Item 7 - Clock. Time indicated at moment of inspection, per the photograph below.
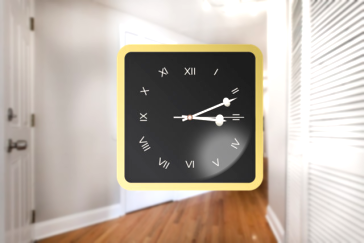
3:11:15
